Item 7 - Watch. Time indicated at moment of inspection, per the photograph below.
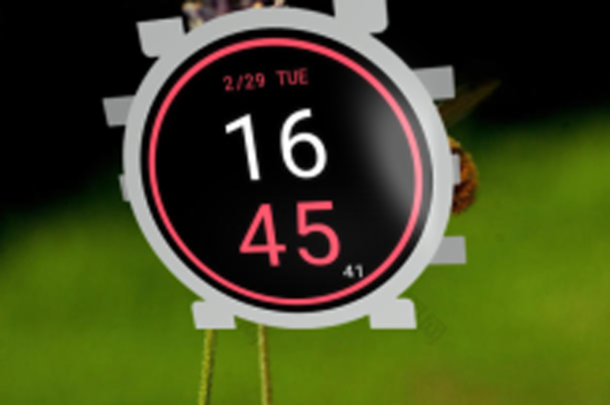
16:45
